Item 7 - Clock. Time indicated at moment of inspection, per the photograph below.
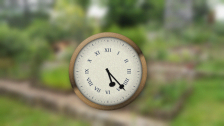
5:23
